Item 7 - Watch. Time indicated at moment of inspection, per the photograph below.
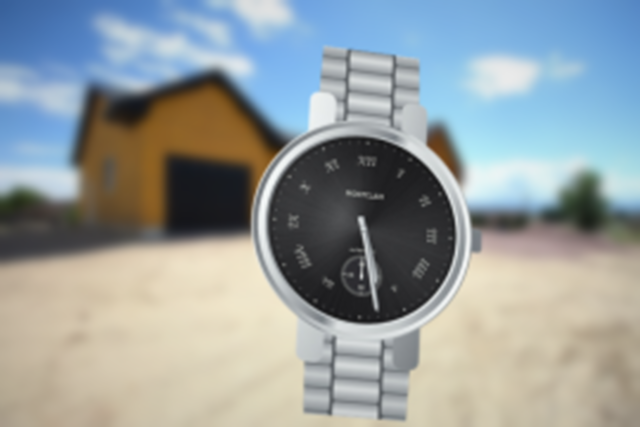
5:28
